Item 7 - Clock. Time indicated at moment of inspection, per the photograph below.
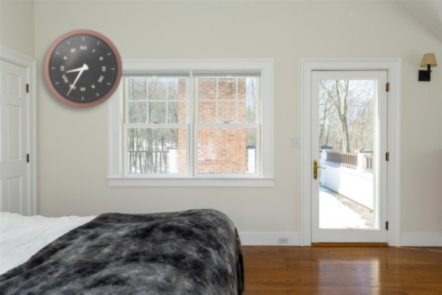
8:35
